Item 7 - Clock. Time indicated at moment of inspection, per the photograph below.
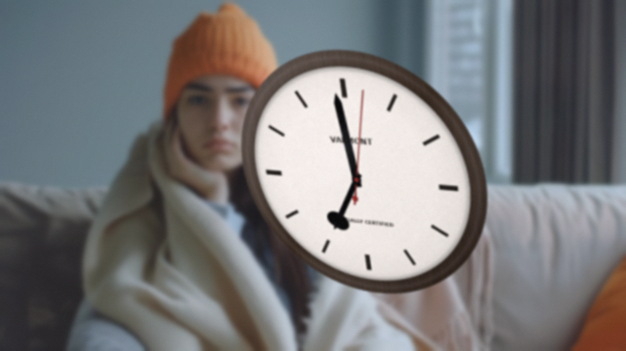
6:59:02
